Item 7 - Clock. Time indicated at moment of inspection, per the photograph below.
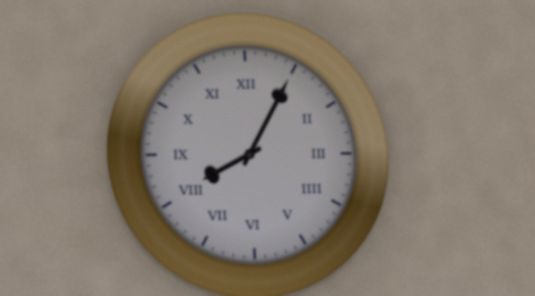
8:05
